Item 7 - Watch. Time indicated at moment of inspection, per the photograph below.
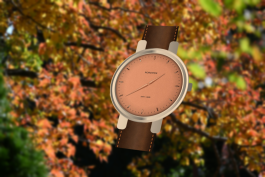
1:39
